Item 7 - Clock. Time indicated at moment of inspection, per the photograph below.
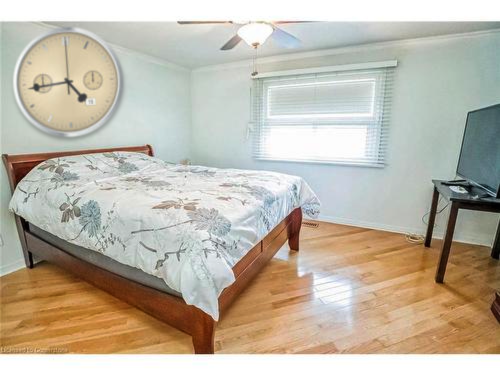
4:44
